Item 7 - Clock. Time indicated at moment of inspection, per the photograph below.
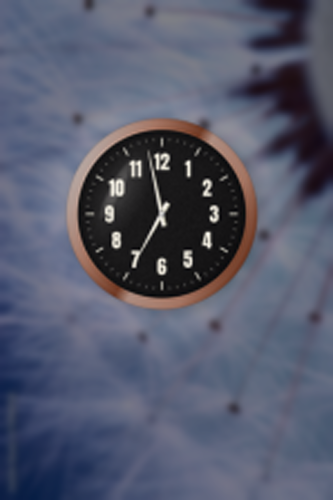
6:58
